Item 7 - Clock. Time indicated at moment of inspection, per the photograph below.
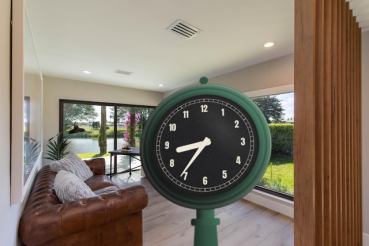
8:36
